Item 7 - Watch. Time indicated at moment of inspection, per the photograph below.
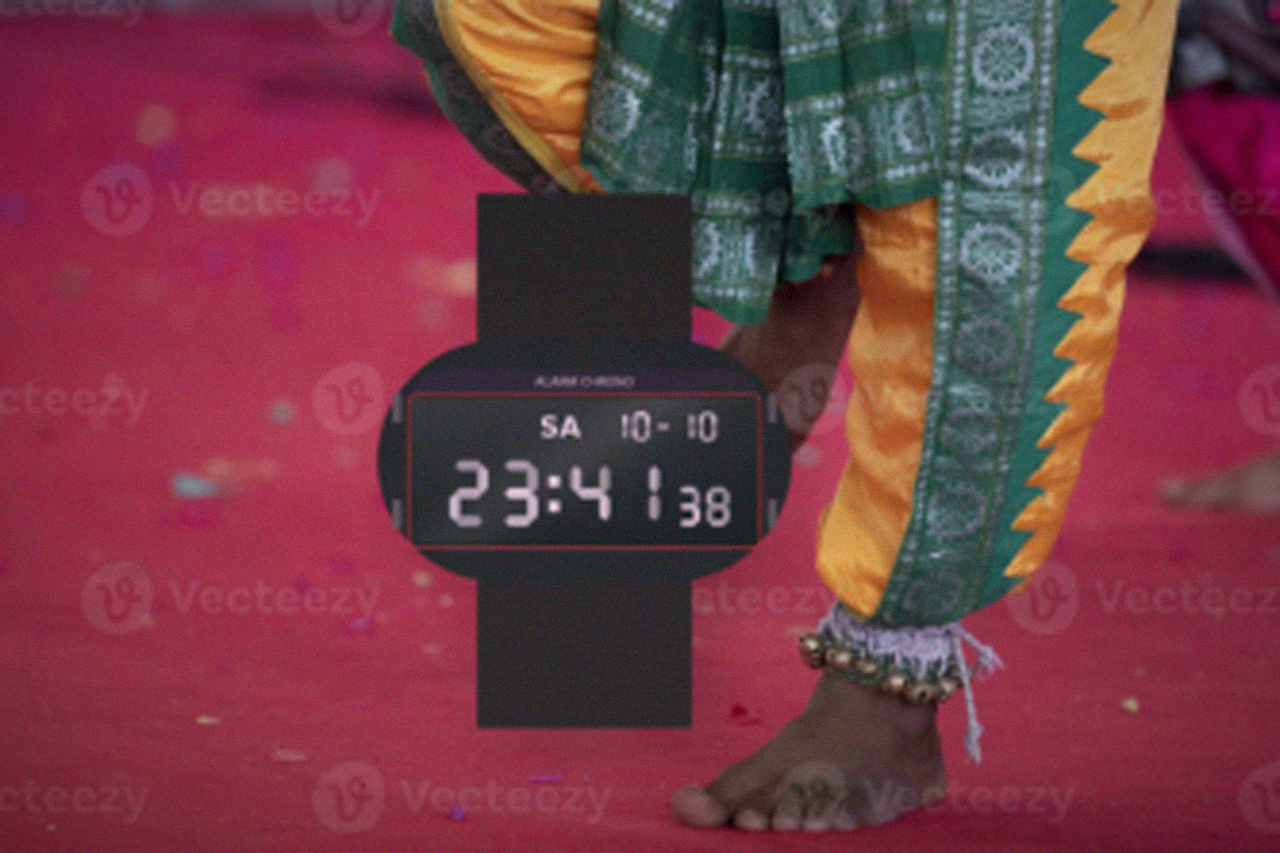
23:41:38
